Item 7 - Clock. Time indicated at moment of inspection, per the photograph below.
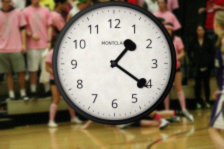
1:21
